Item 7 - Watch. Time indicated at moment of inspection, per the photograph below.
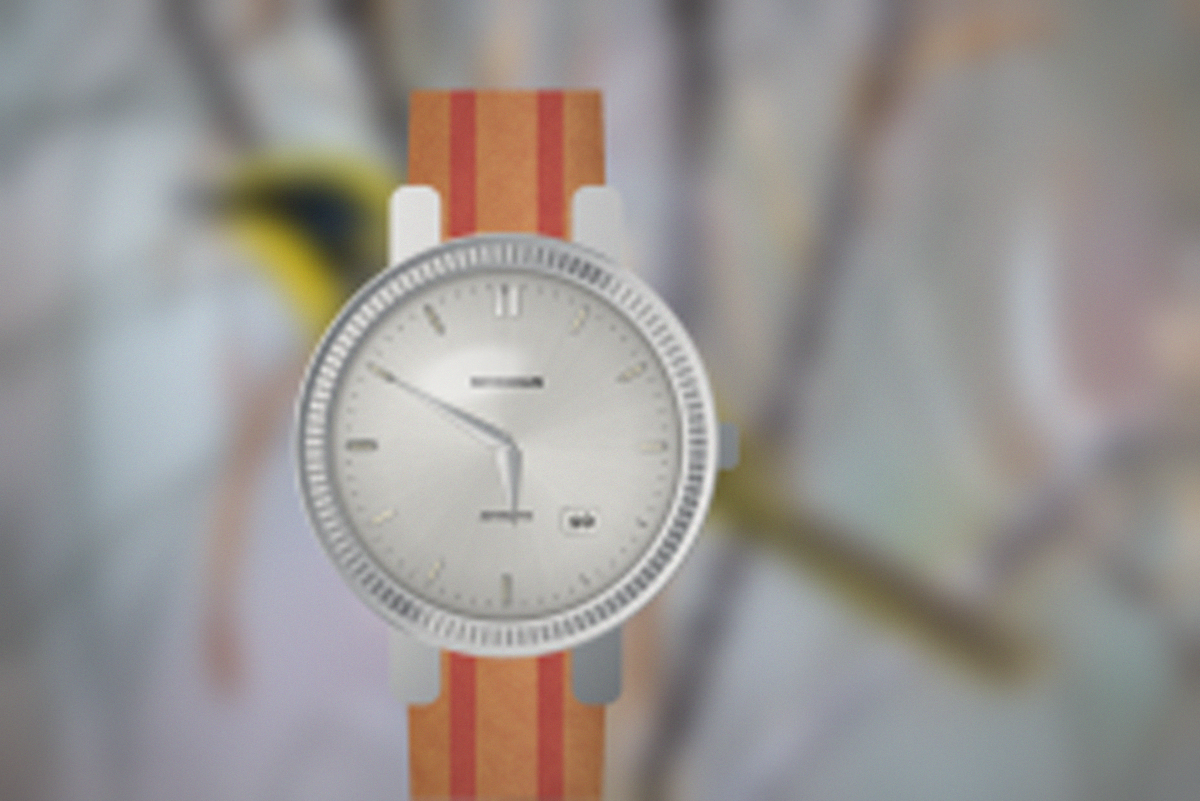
5:50
